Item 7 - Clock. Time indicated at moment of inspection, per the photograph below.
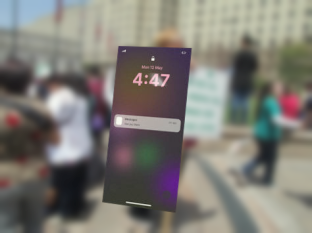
4:47
